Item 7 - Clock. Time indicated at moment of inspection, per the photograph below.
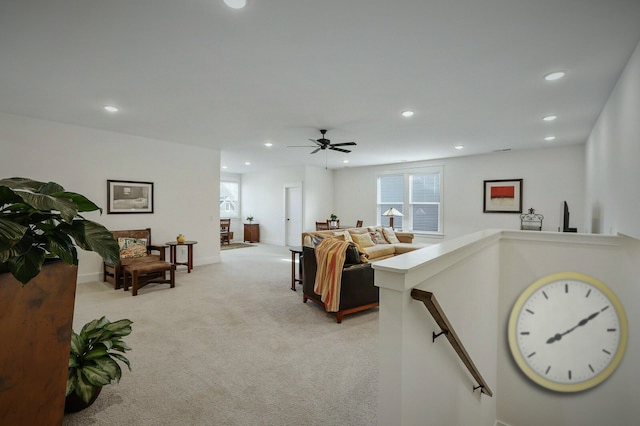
8:10
